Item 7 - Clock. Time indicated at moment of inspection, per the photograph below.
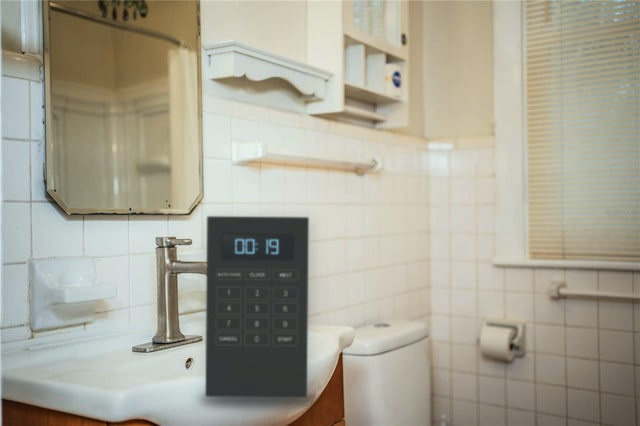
0:19
